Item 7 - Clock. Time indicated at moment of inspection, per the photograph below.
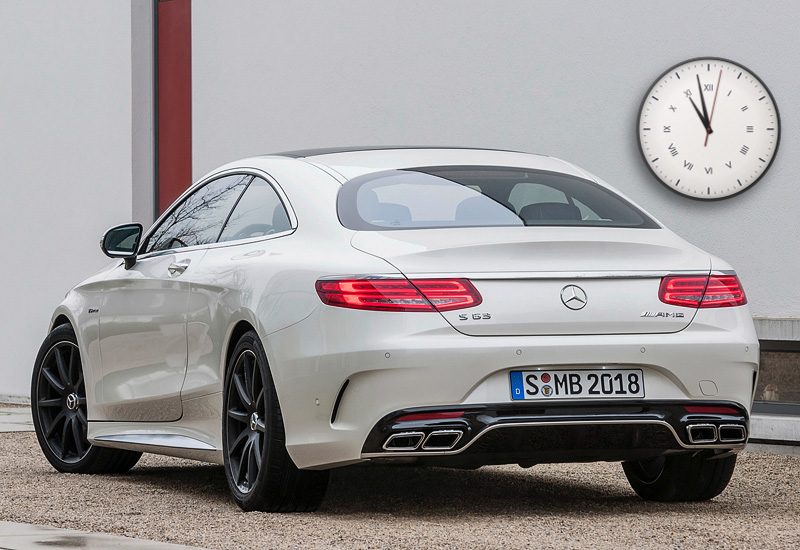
10:58:02
